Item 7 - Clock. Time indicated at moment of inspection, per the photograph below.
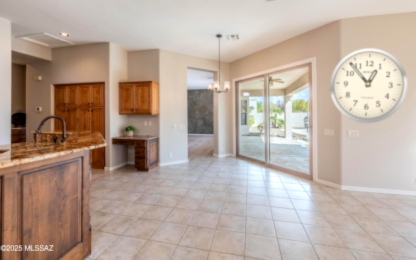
12:53
